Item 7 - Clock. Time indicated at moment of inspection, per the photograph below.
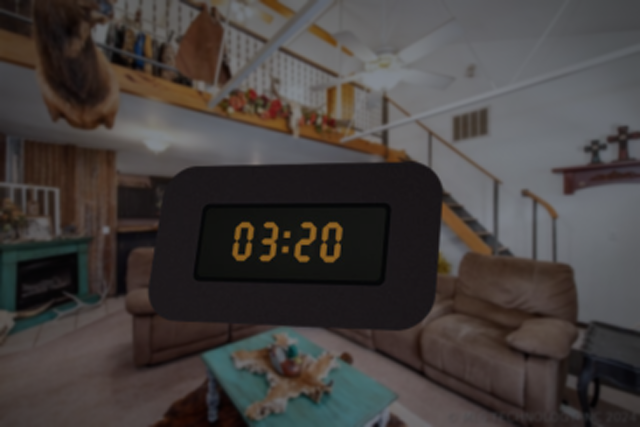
3:20
